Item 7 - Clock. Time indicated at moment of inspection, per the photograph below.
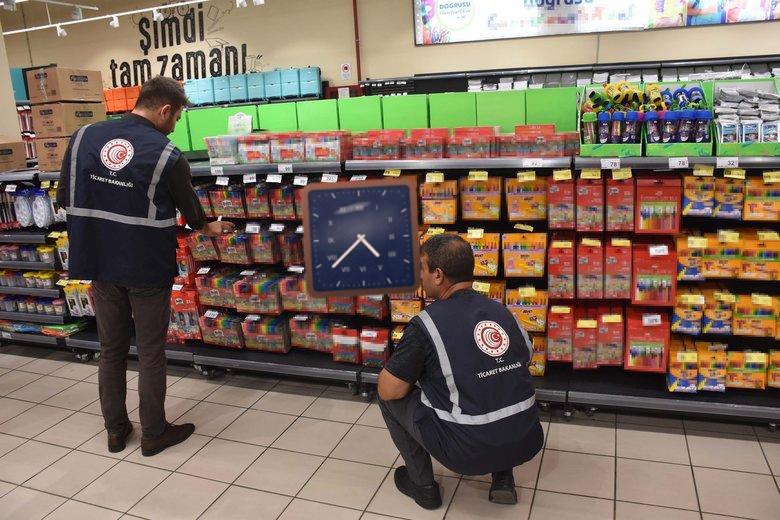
4:38
